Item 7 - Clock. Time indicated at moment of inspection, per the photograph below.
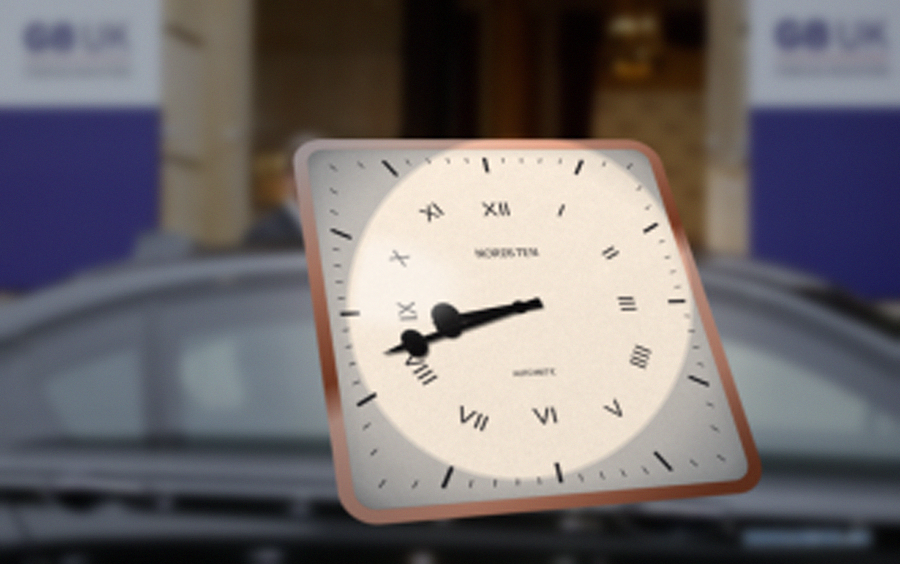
8:42
